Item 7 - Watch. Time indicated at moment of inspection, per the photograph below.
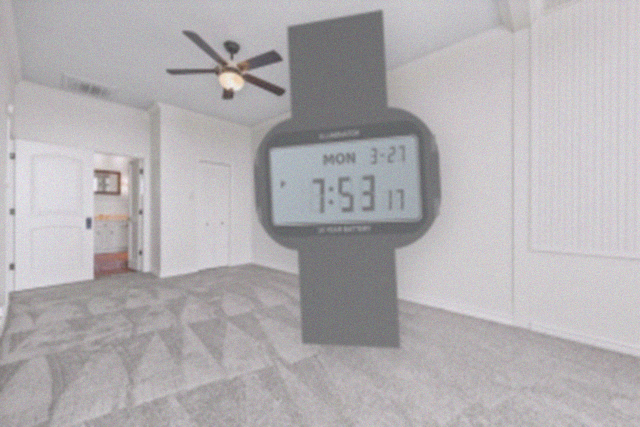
7:53:17
